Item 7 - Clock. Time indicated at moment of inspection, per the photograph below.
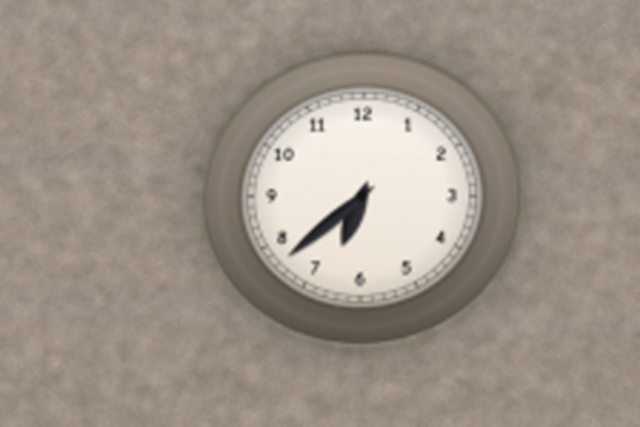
6:38
